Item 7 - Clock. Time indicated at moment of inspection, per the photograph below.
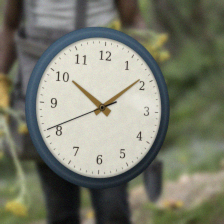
10:08:41
